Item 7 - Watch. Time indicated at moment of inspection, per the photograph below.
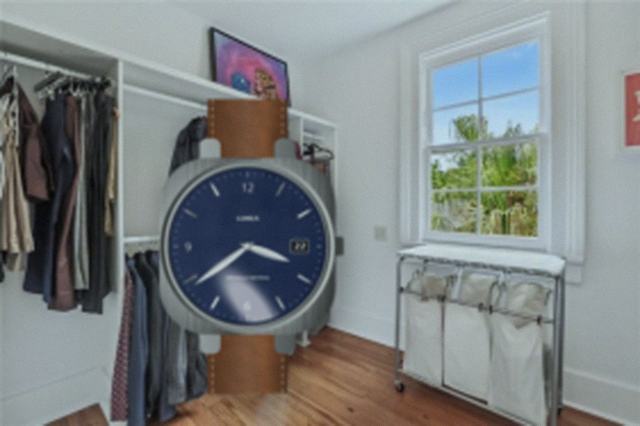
3:39
